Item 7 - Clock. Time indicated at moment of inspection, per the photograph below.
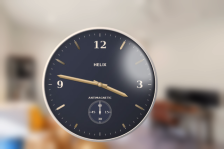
3:47
